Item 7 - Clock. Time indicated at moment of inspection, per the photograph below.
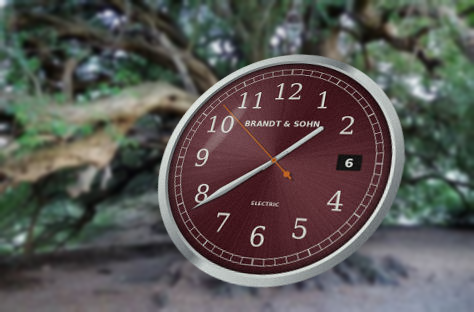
1:38:52
